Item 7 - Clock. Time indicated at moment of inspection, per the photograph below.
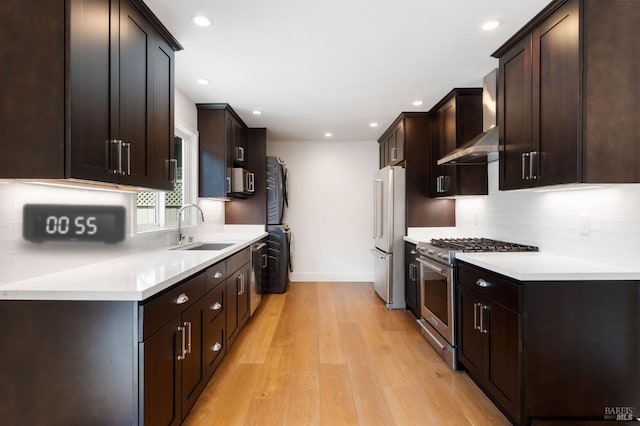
0:55
